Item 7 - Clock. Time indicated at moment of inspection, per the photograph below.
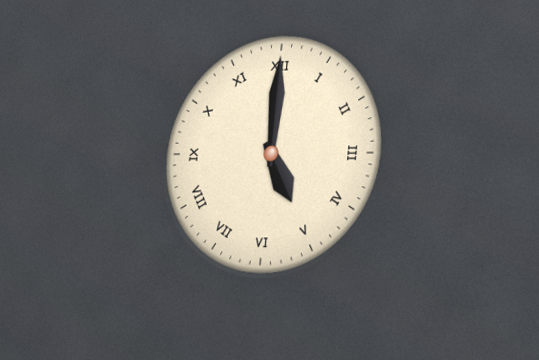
5:00
